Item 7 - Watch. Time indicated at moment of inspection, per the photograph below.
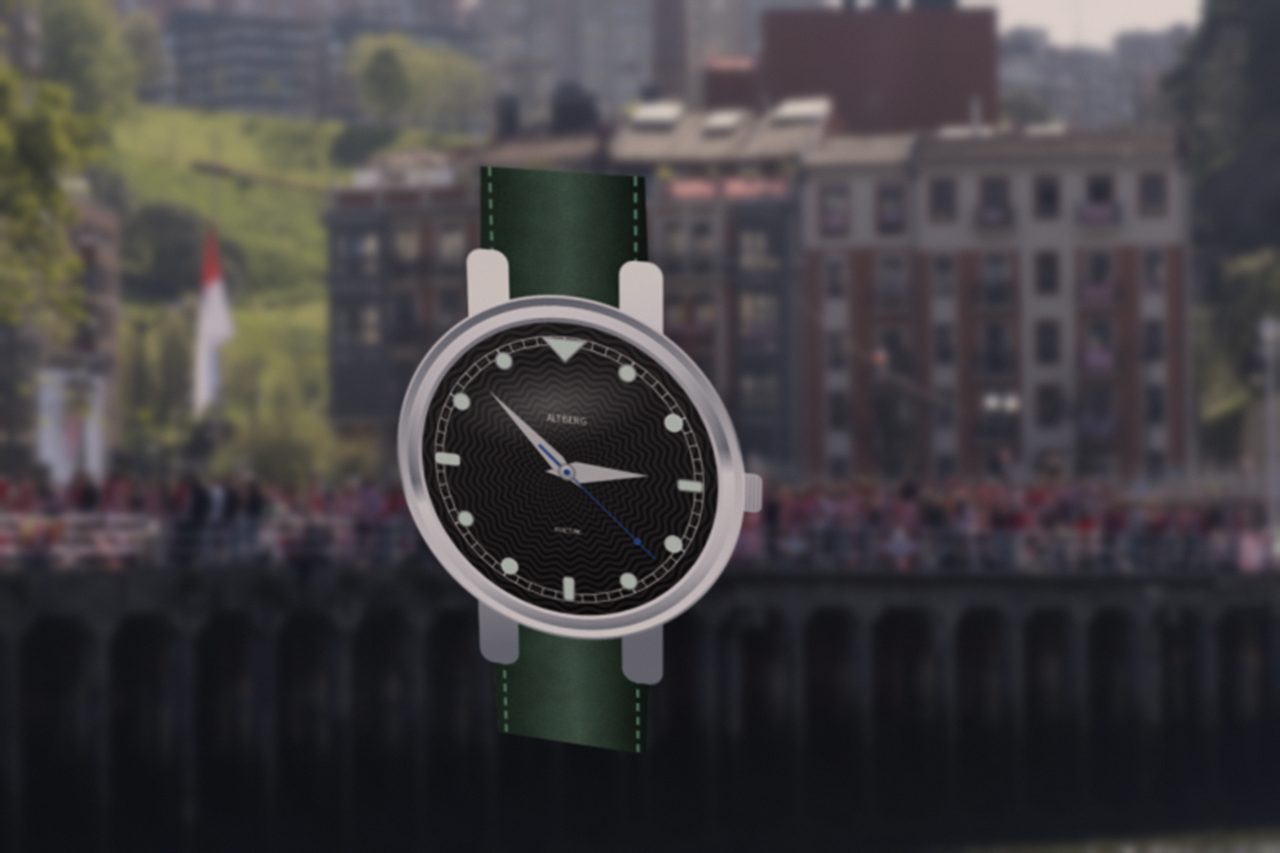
2:52:22
